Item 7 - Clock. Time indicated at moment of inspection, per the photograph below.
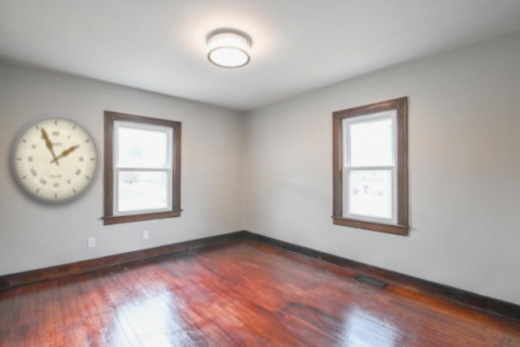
1:56
